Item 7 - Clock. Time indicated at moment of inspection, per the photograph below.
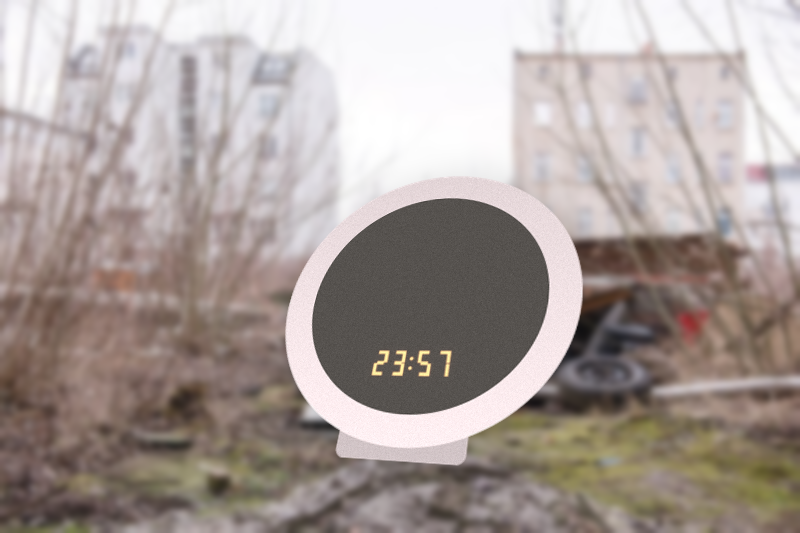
23:57
